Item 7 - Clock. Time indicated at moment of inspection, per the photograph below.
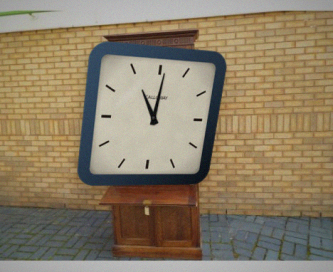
11:01
